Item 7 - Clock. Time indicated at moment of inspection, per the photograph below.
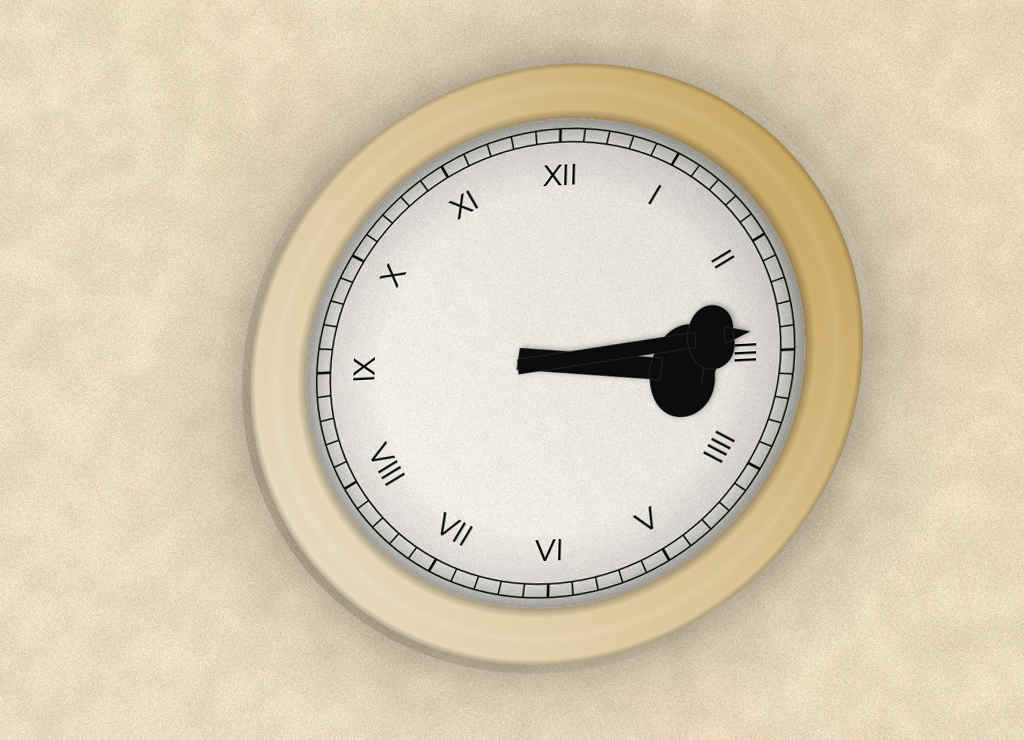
3:14
